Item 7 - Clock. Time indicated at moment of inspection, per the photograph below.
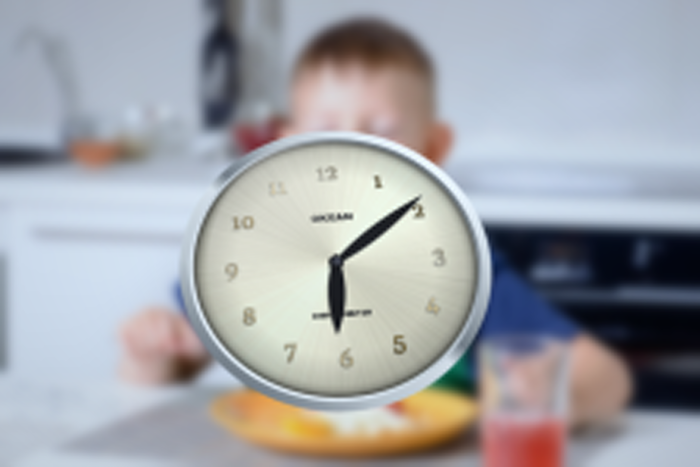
6:09
